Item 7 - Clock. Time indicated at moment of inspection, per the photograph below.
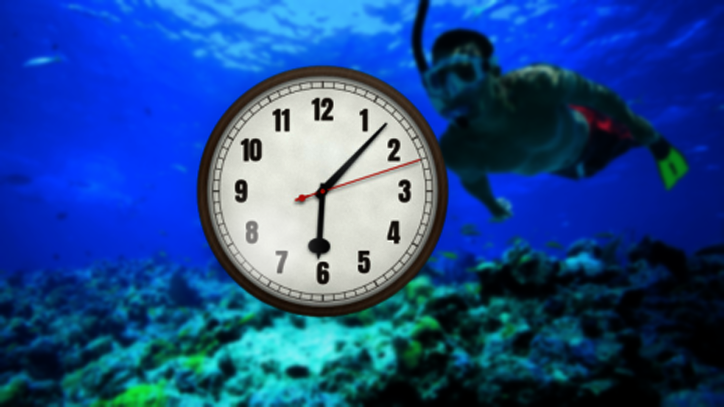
6:07:12
